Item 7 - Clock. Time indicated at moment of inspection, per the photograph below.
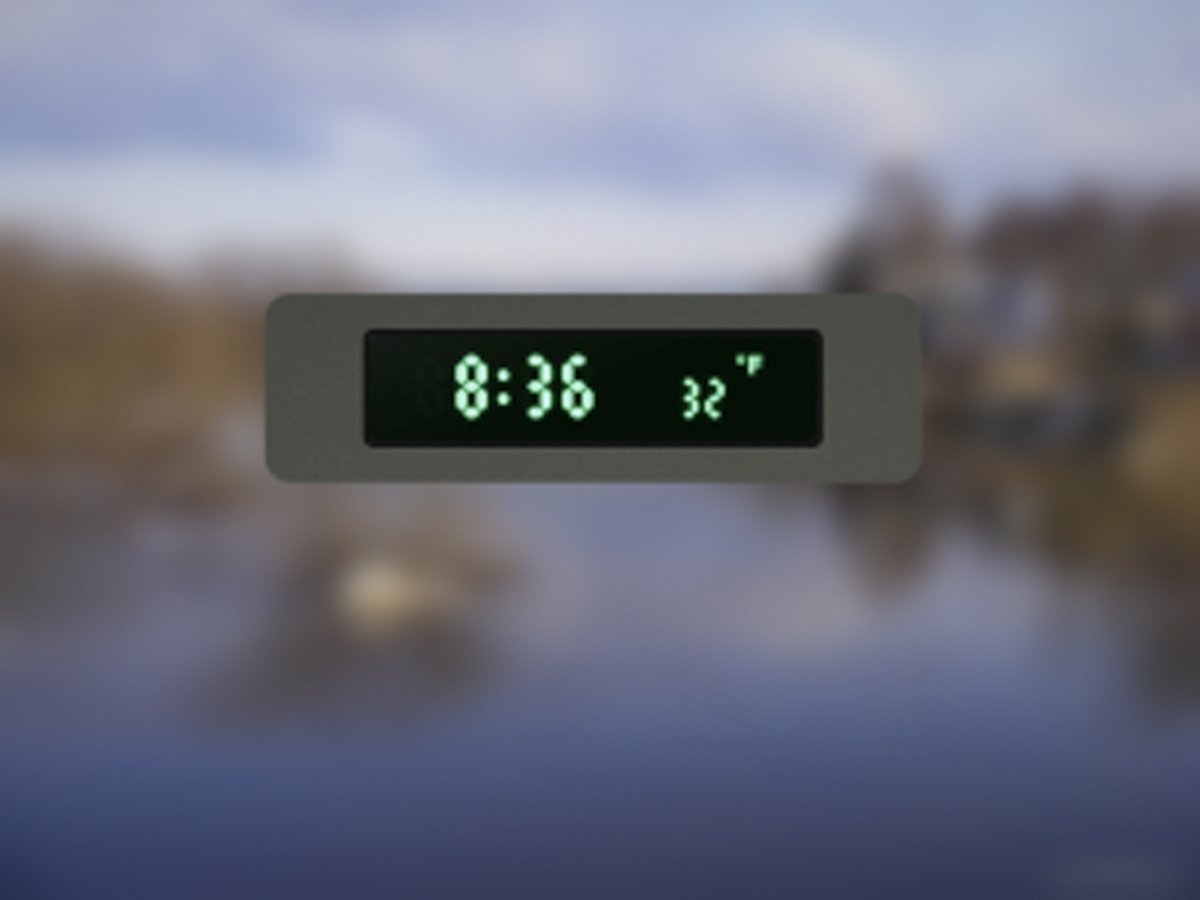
8:36
